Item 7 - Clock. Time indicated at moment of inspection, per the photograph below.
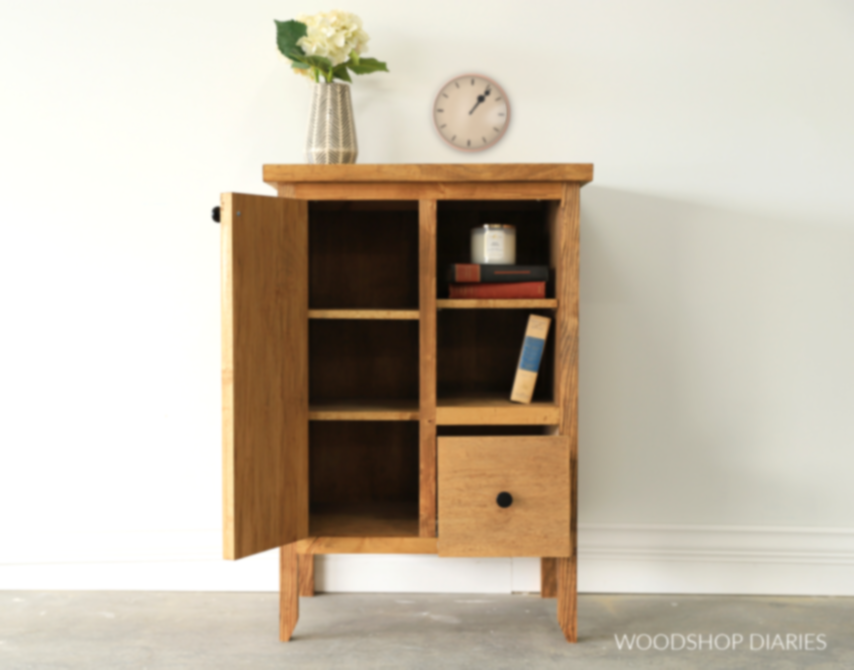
1:06
